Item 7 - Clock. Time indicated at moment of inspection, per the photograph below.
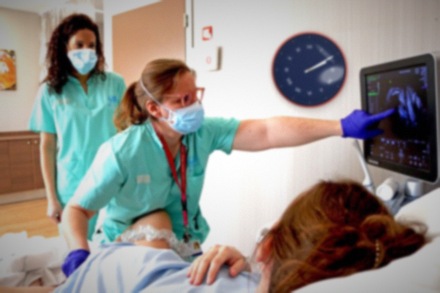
2:10
